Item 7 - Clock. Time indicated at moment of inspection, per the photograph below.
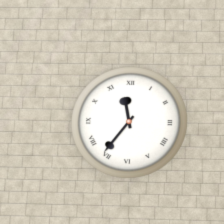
11:36
